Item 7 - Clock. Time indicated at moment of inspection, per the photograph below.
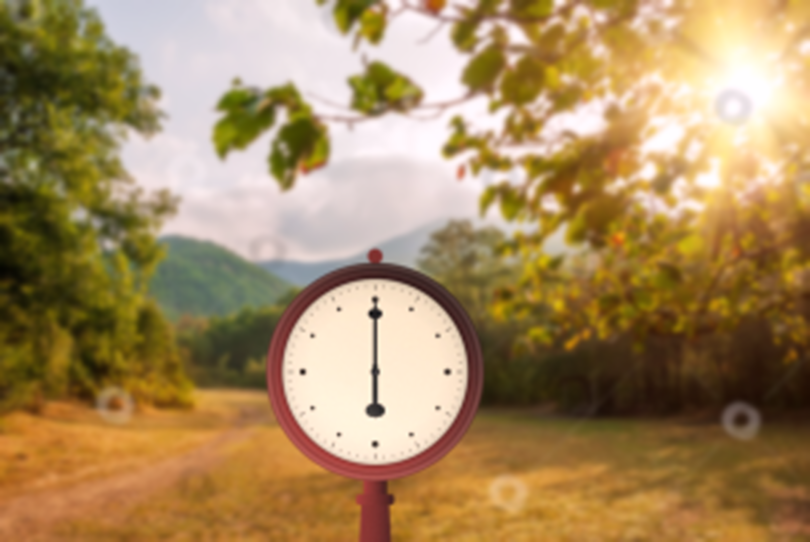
6:00
